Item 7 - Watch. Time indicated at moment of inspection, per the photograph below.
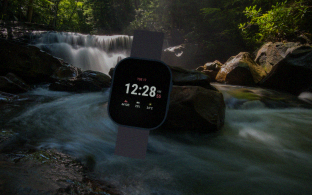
12:28
